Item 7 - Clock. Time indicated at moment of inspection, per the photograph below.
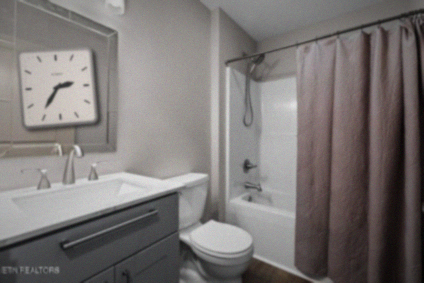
2:36
